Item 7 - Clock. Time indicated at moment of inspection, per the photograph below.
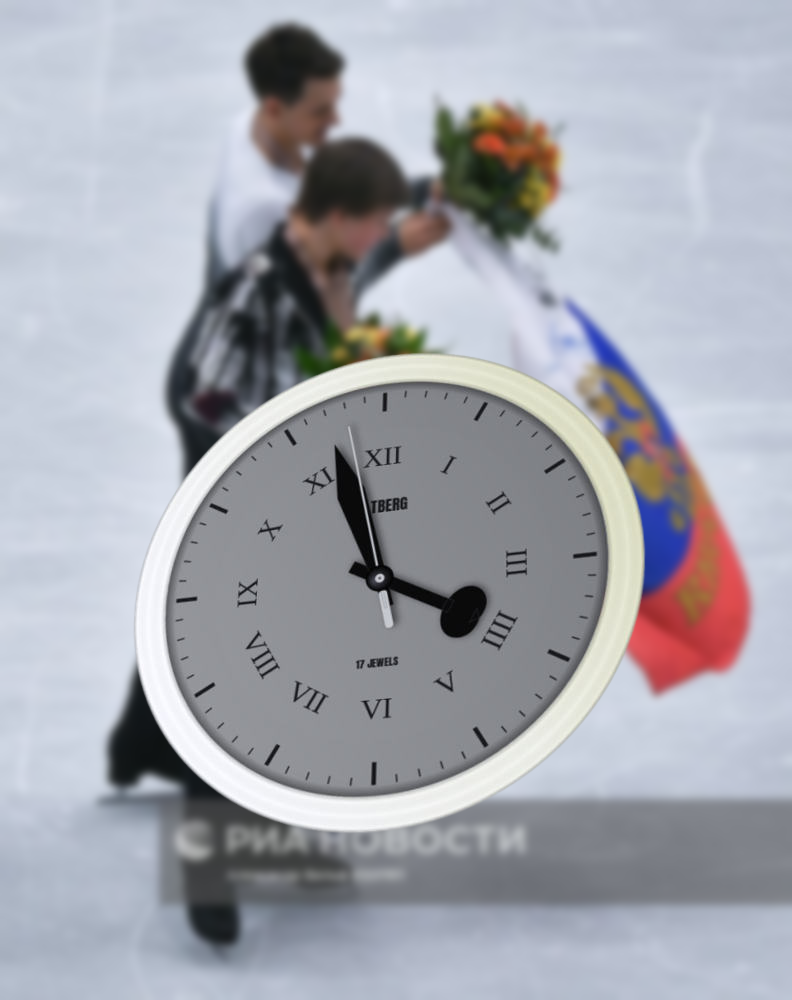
3:56:58
